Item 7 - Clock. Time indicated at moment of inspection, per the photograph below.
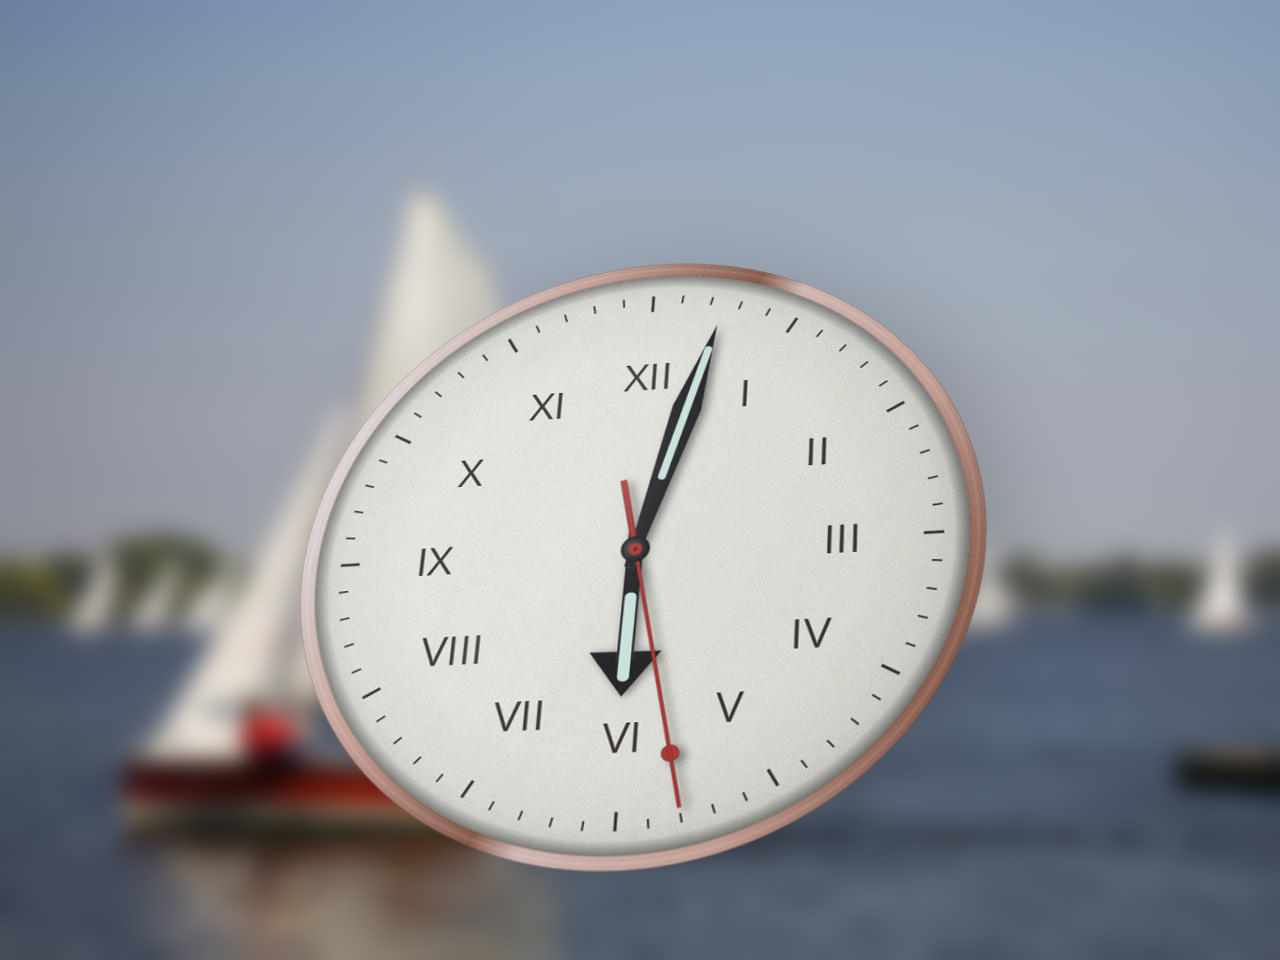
6:02:28
